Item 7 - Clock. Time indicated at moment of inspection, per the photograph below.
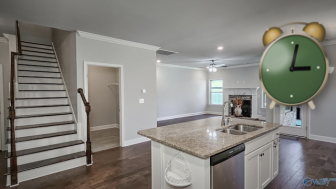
3:02
